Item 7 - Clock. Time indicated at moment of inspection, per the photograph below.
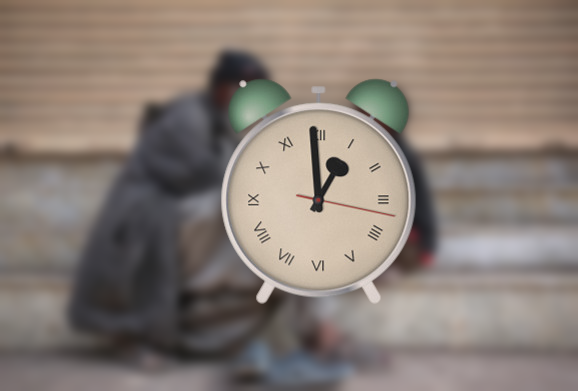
12:59:17
